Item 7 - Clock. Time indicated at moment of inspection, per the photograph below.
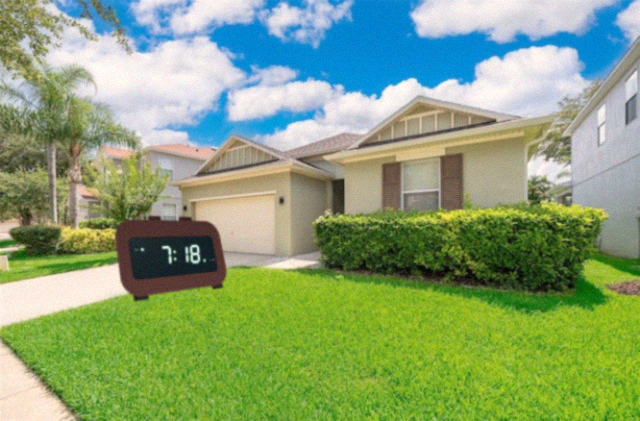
7:18
